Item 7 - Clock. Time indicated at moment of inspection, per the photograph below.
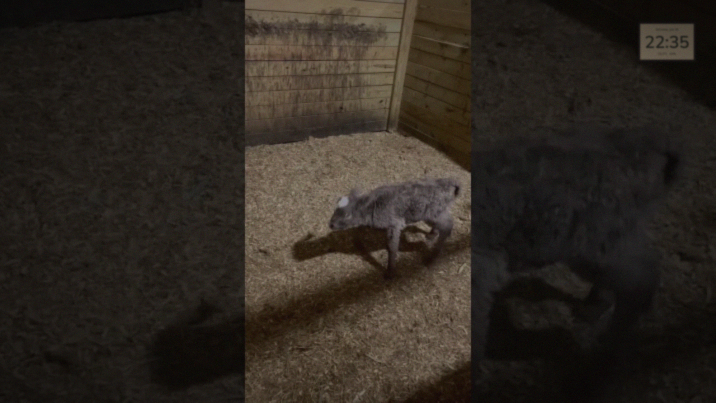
22:35
